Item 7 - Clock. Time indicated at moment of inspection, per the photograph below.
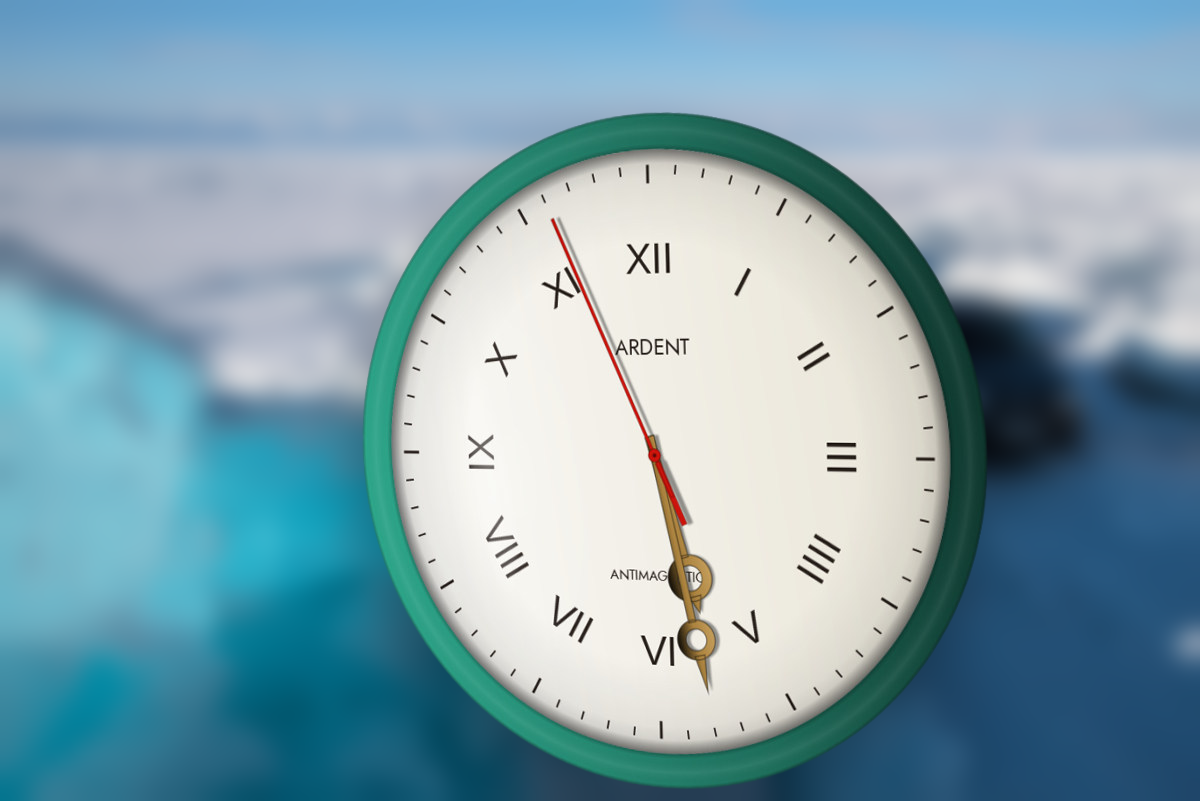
5:27:56
